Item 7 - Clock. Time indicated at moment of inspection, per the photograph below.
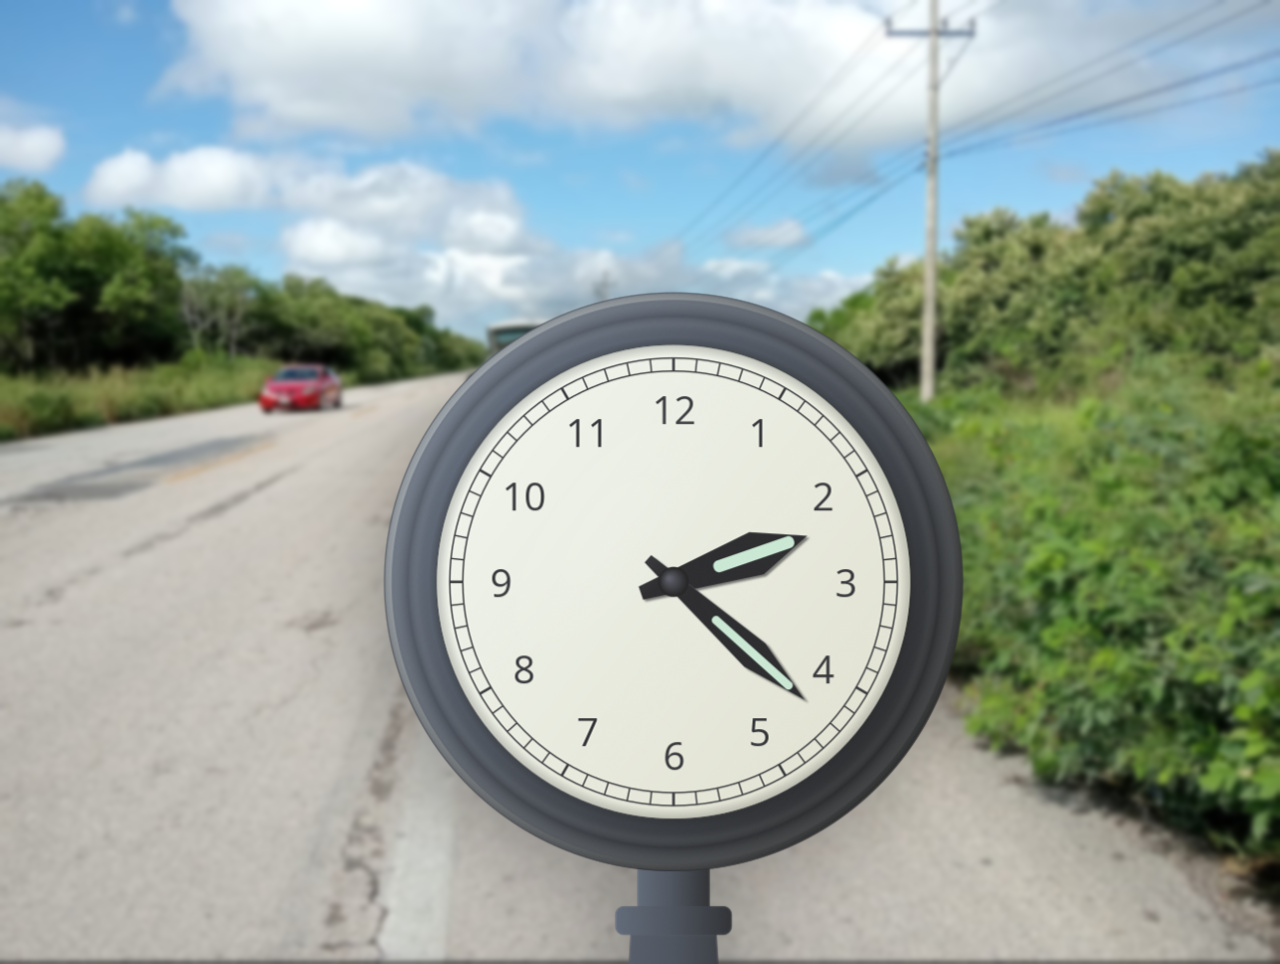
2:22
